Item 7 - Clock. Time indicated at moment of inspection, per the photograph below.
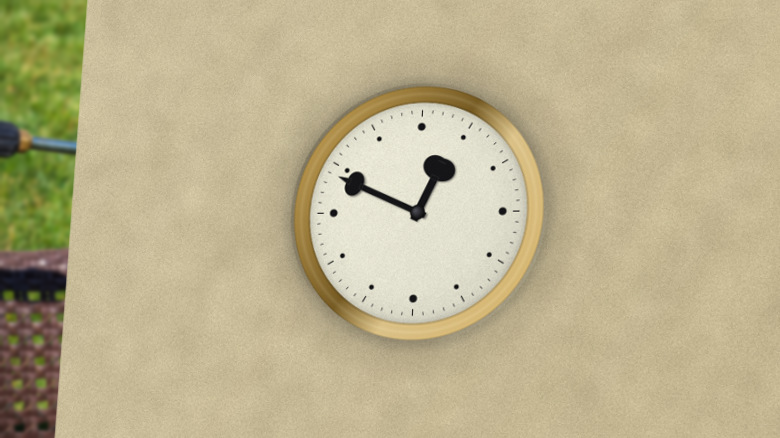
12:49
